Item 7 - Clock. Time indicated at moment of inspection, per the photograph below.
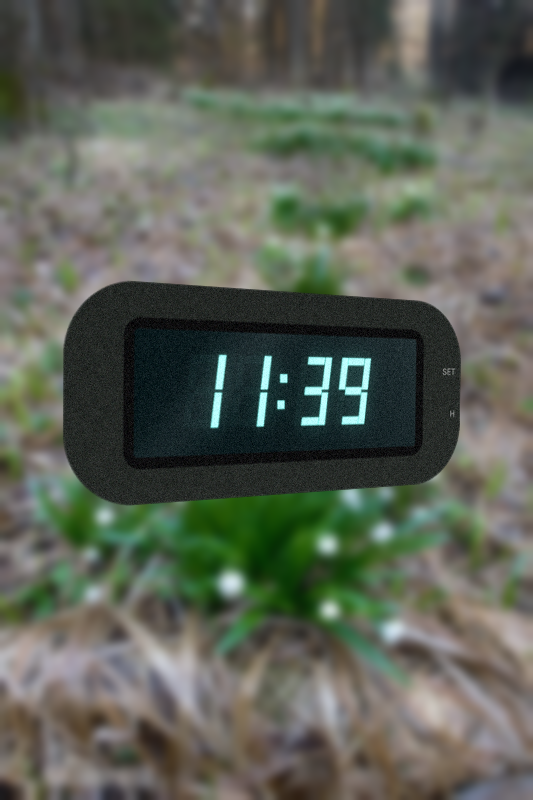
11:39
